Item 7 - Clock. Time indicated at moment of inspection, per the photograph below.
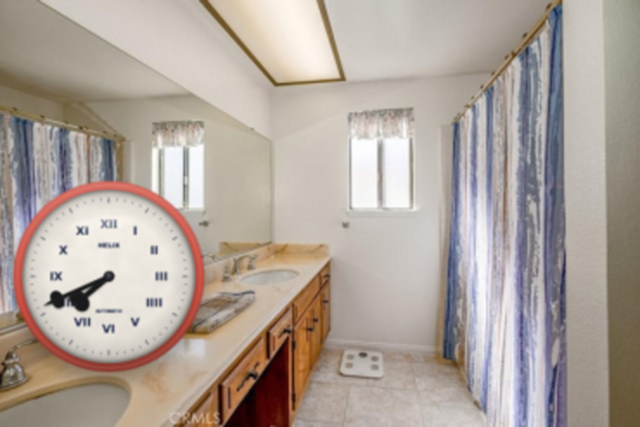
7:41
